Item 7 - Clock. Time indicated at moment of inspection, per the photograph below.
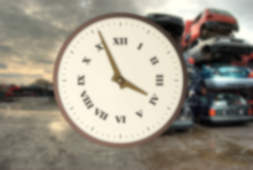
3:56
